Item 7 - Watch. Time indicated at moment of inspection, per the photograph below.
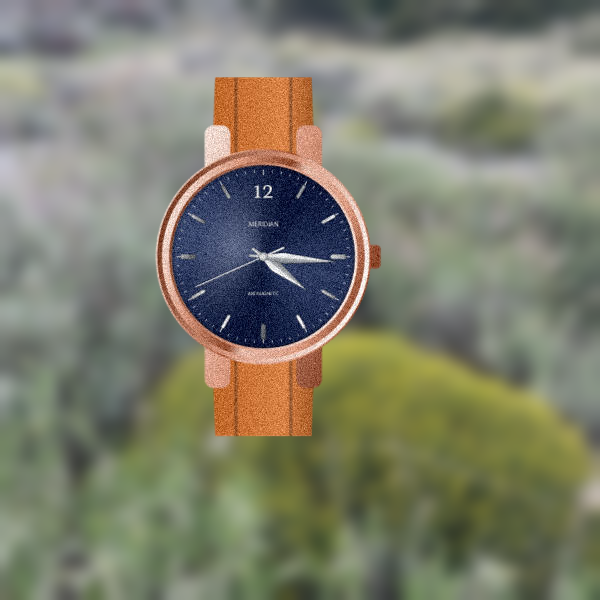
4:15:41
